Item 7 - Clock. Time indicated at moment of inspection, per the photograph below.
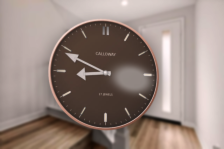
8:49
